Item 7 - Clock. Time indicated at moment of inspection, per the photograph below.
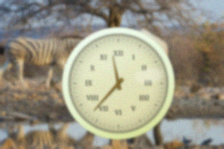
11:37
